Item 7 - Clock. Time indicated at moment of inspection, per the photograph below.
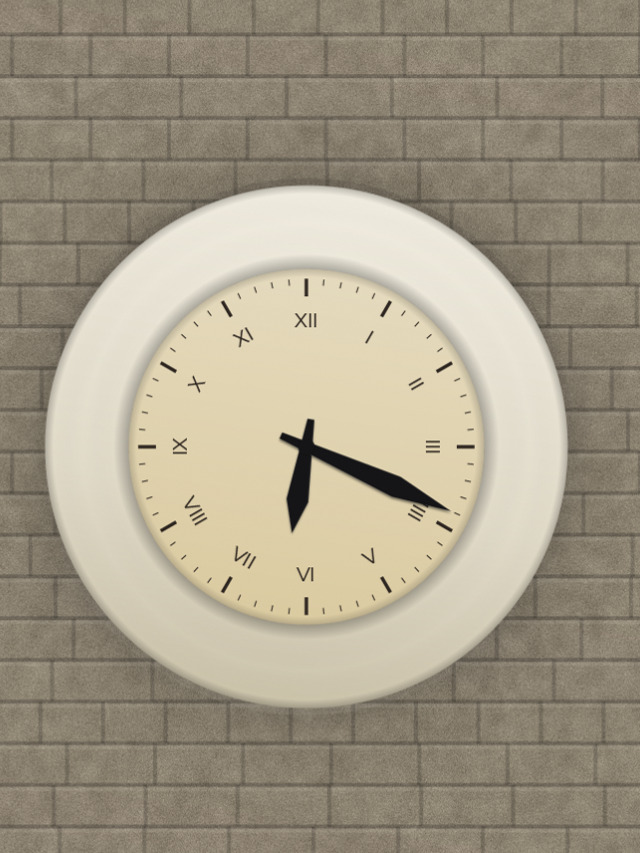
6:19
